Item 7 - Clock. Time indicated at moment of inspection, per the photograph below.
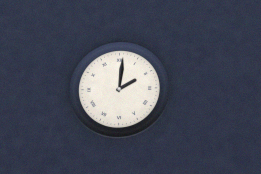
2:01
